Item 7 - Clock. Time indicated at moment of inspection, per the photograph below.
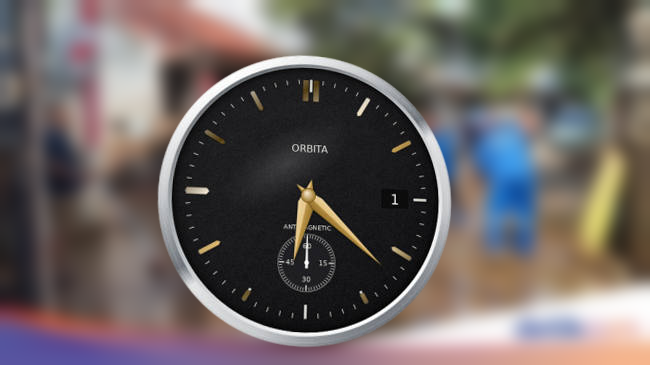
6:22
